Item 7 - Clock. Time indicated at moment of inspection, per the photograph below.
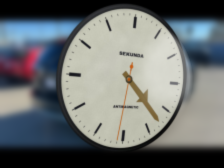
4:22:31
